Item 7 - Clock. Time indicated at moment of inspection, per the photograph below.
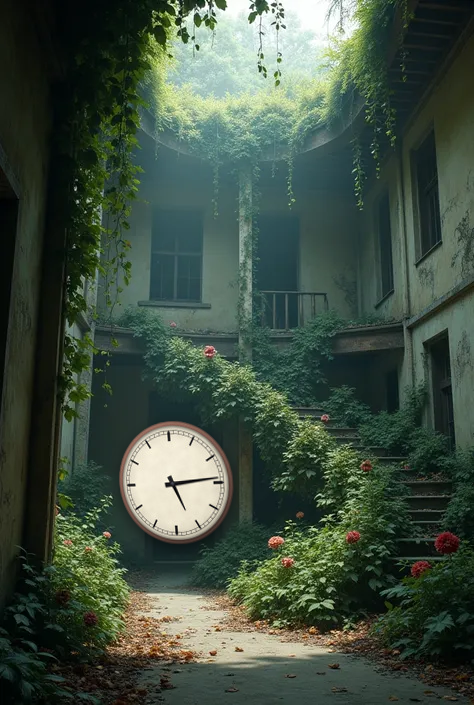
5:14
